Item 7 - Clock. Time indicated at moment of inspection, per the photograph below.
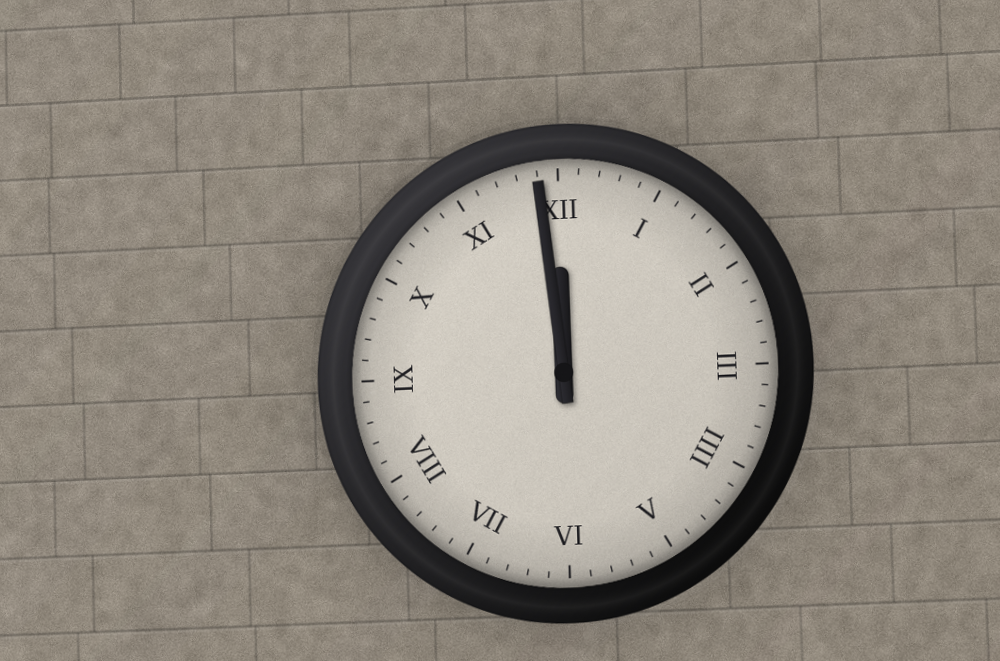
11:59
